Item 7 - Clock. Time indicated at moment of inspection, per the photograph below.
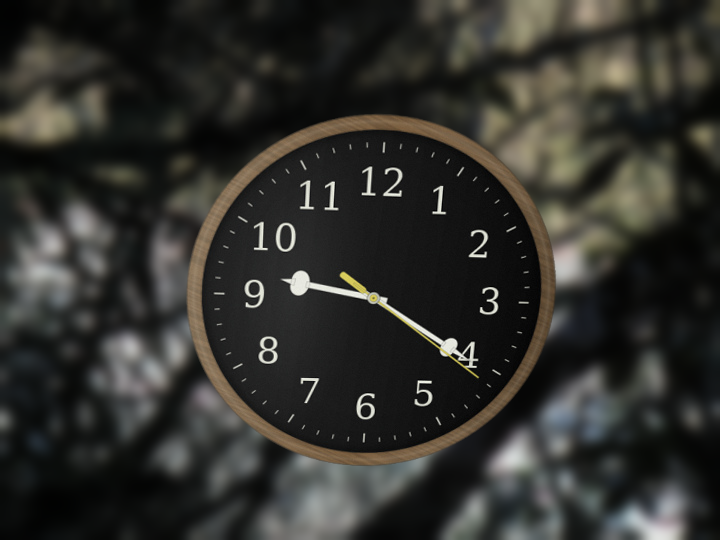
9:20:21
